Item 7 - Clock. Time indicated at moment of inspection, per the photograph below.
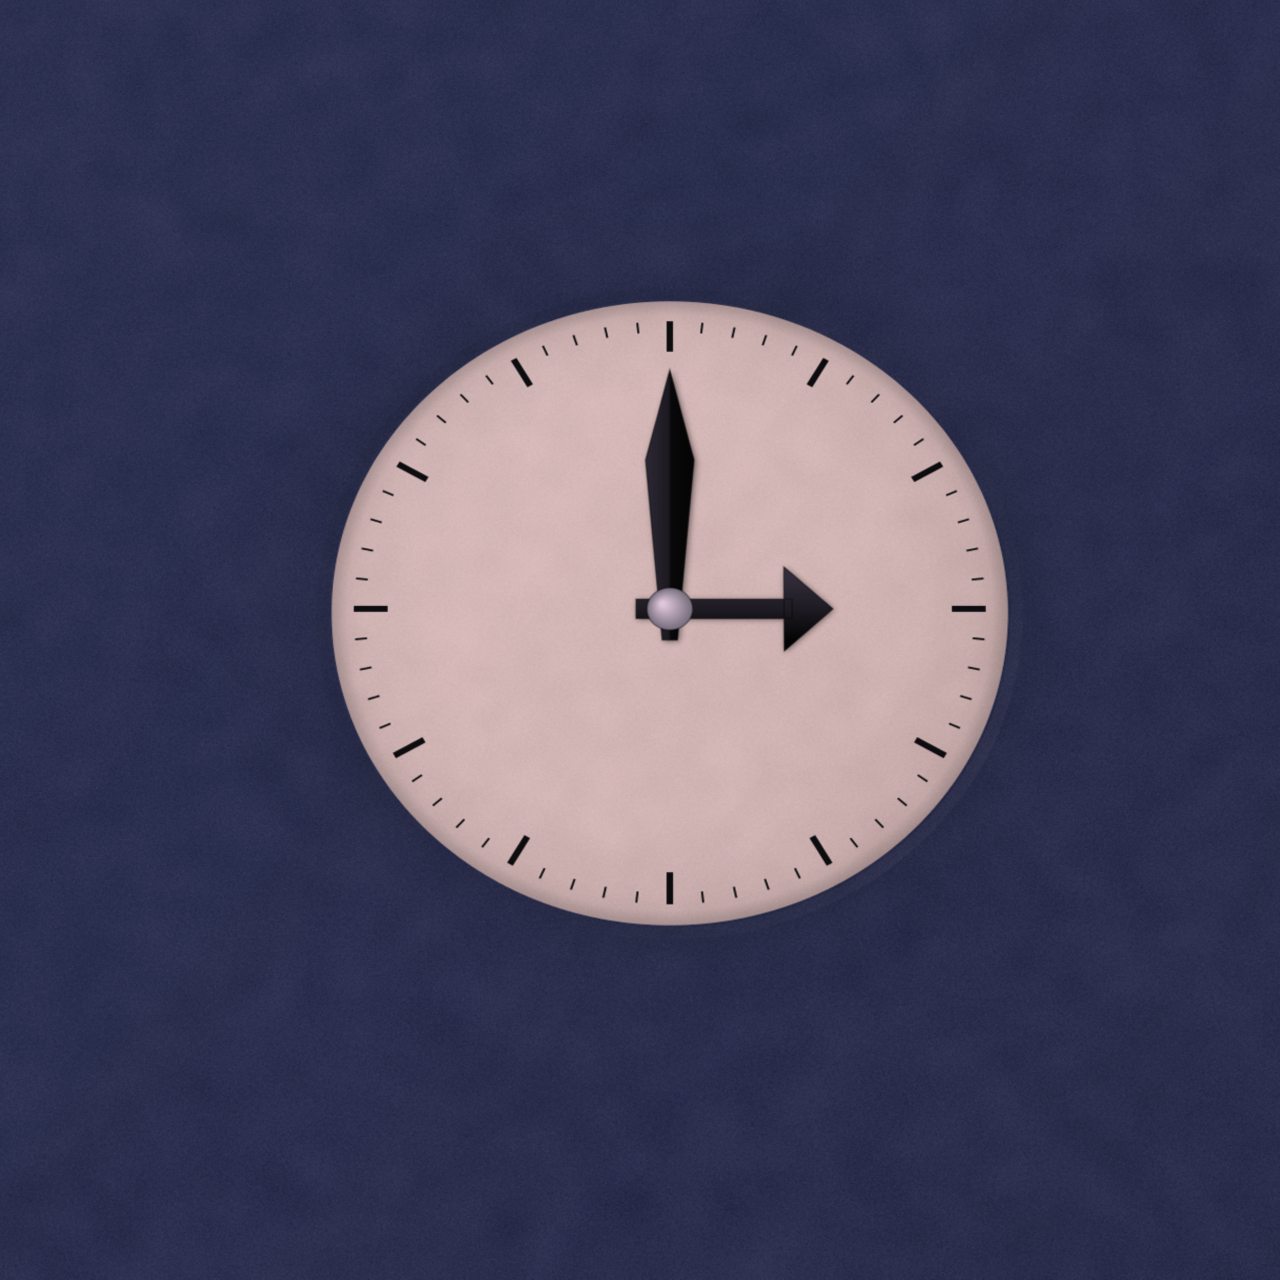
3:00
